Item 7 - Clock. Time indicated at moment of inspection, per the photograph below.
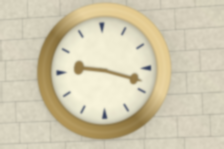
9:18
